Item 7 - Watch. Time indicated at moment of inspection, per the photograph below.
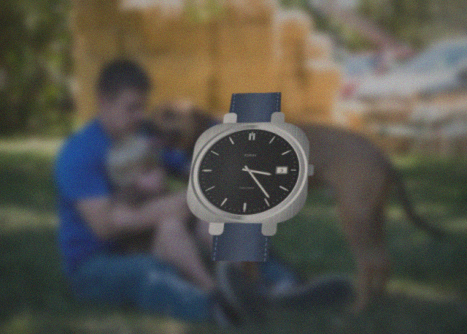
3:24
